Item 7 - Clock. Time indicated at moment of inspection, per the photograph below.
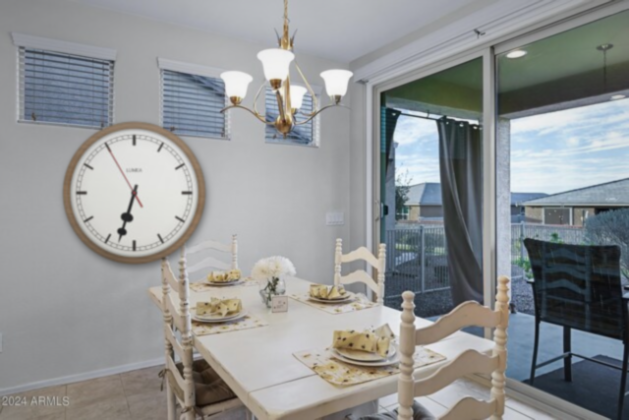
6:32:55
